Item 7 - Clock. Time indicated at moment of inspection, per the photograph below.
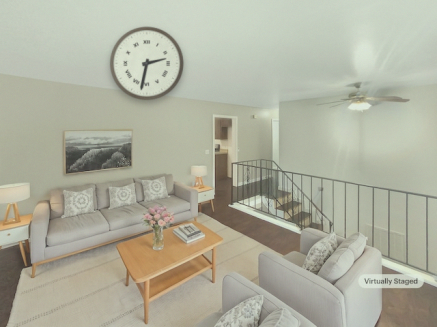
2:32
